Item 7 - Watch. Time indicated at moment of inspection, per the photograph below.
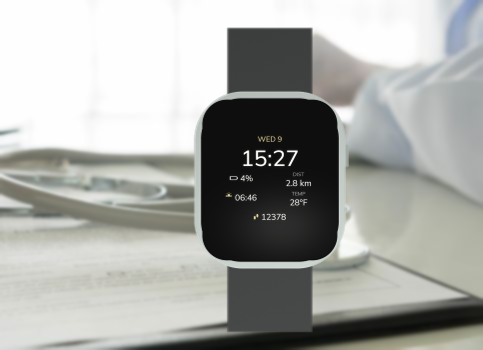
15:27
